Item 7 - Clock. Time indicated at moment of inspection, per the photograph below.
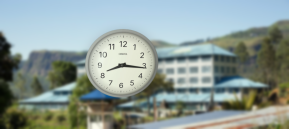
8:16
